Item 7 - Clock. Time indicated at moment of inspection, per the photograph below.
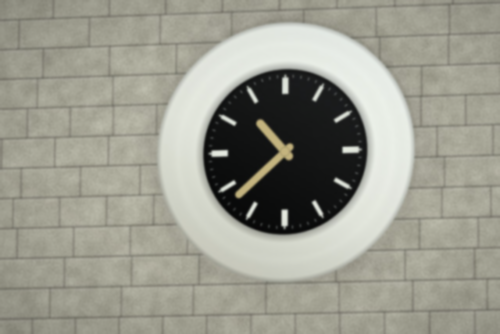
10:38
